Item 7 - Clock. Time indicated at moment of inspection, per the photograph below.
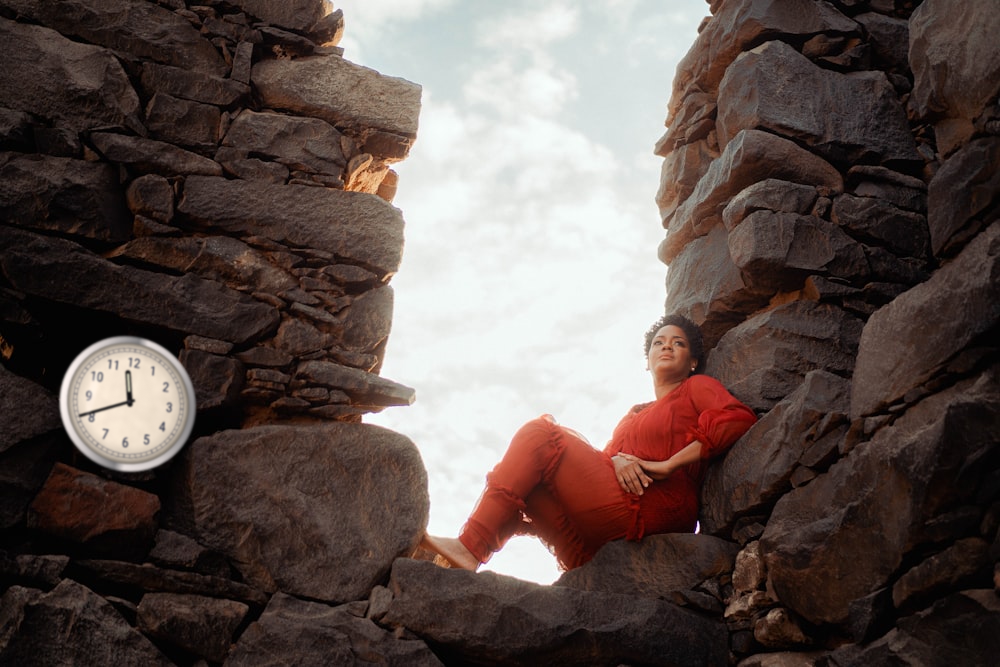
11:41
